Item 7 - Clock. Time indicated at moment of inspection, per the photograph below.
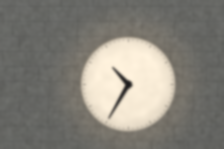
10:35
